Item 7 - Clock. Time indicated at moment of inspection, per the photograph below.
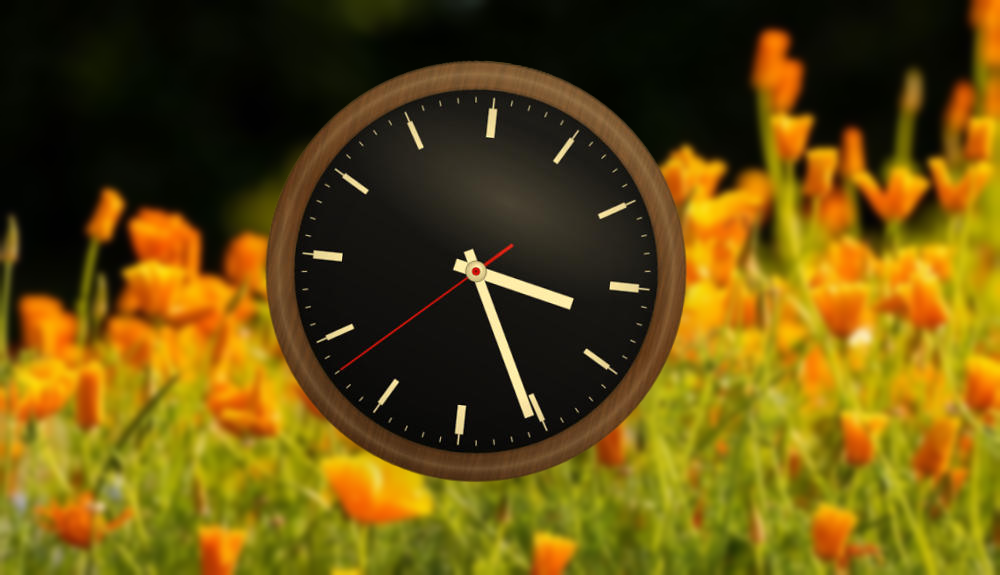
3:25:38
